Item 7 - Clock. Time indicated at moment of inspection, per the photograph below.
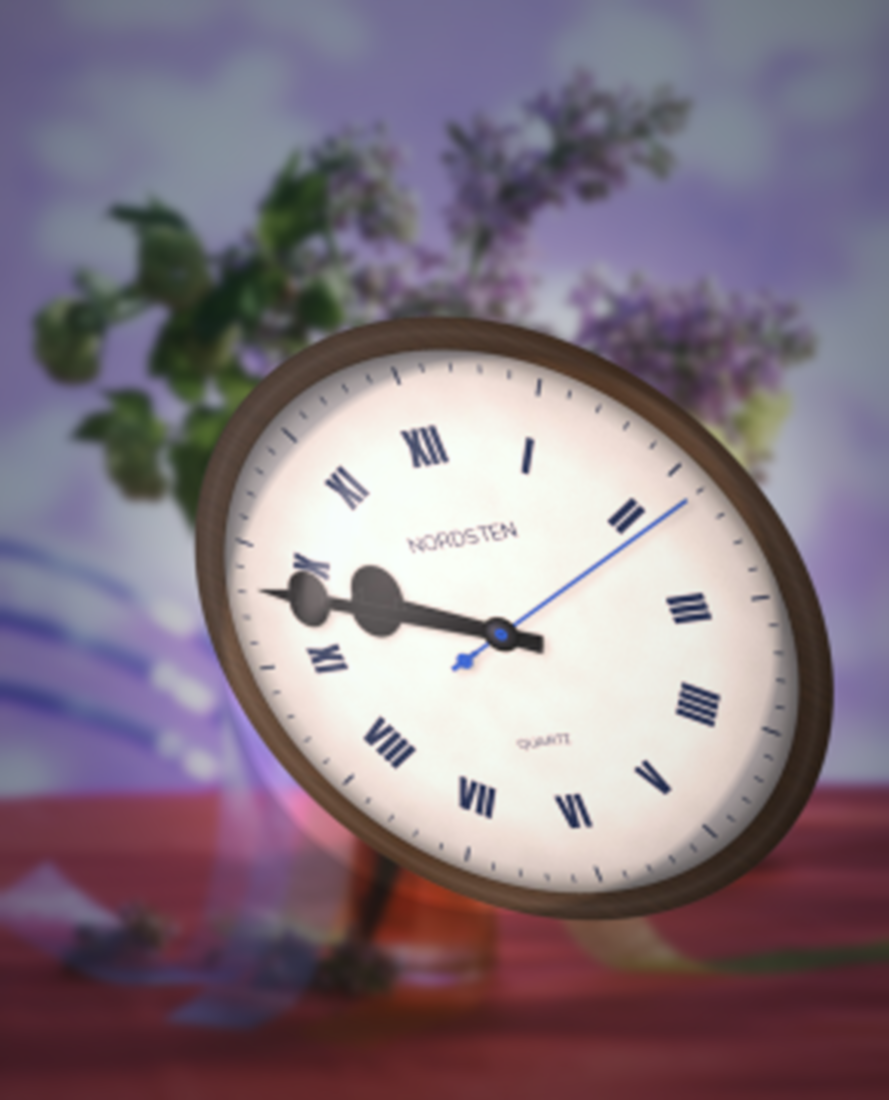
9:48:11
